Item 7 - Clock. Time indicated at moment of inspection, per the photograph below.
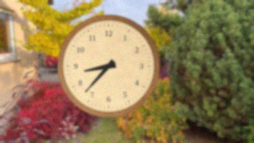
8:37
